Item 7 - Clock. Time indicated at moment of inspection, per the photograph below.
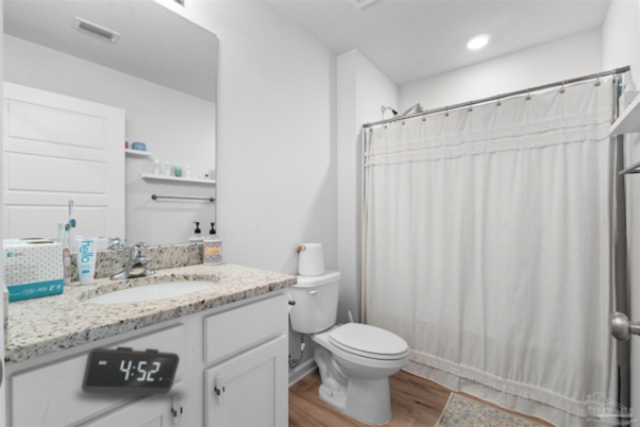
4:52
